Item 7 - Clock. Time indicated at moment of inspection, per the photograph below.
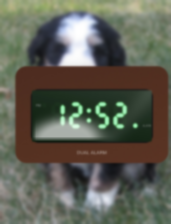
12:52
